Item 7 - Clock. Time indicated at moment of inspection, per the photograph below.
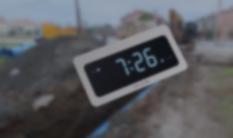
7:26
